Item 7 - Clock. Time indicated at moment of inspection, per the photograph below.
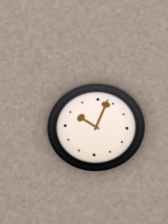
10:03
